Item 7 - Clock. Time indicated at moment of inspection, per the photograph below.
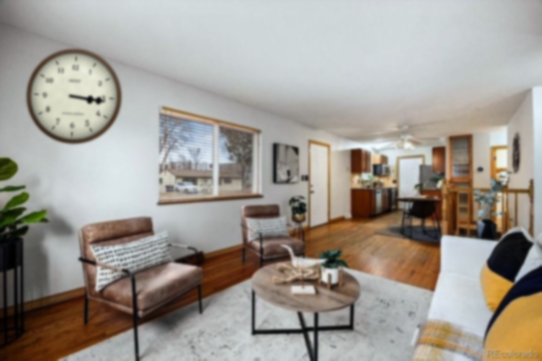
3:16
